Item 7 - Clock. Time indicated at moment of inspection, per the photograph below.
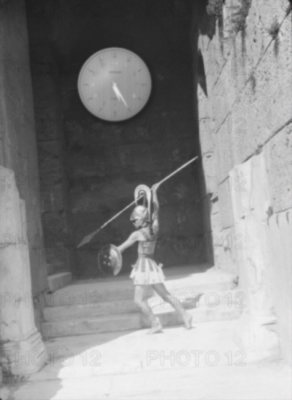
5:25
